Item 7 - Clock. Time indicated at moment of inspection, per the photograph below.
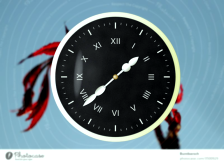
1:38
